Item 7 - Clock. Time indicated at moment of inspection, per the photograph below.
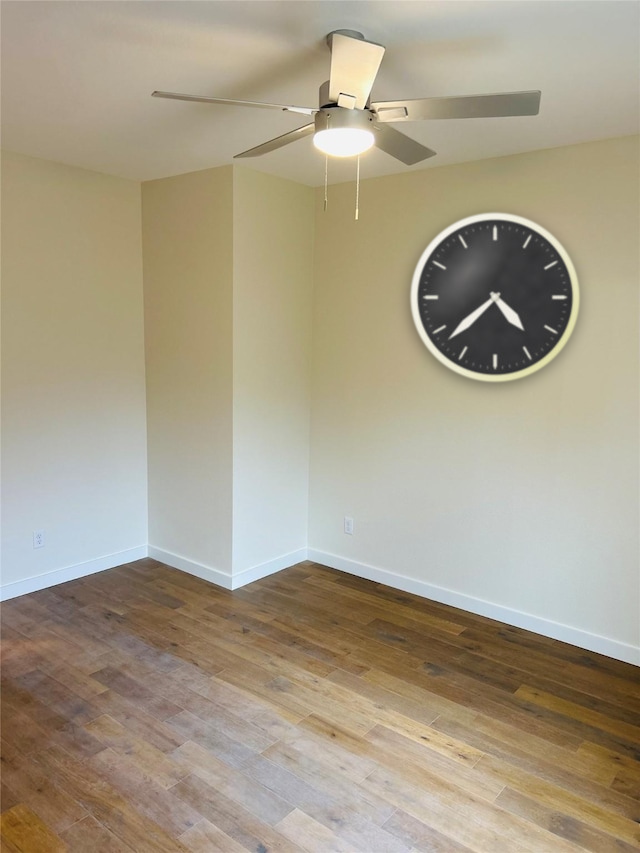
4:38
